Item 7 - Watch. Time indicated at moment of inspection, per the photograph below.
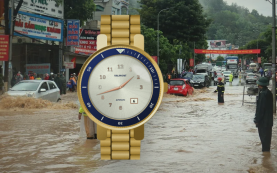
1:42
